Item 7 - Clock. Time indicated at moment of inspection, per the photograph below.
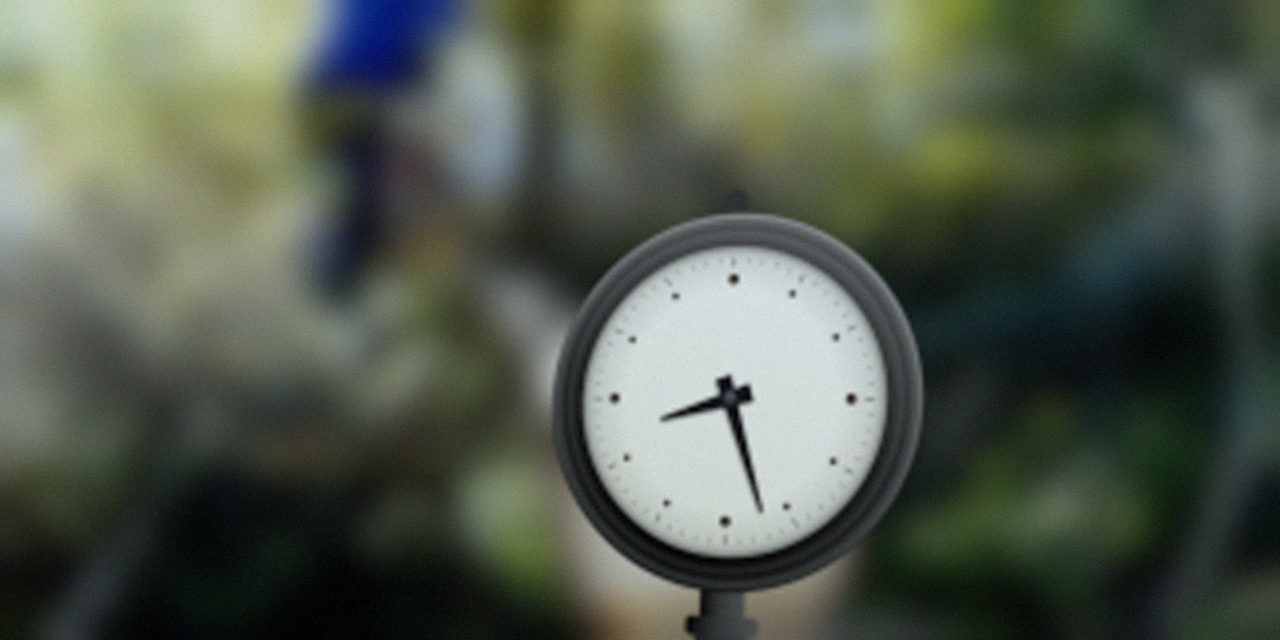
8:27
